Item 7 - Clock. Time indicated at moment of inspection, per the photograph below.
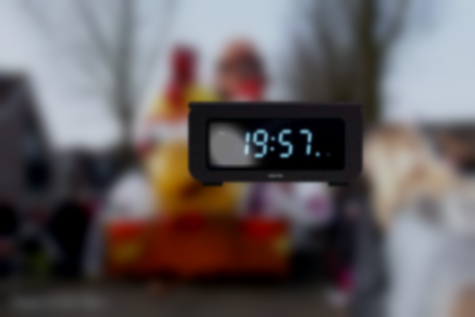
19:57
